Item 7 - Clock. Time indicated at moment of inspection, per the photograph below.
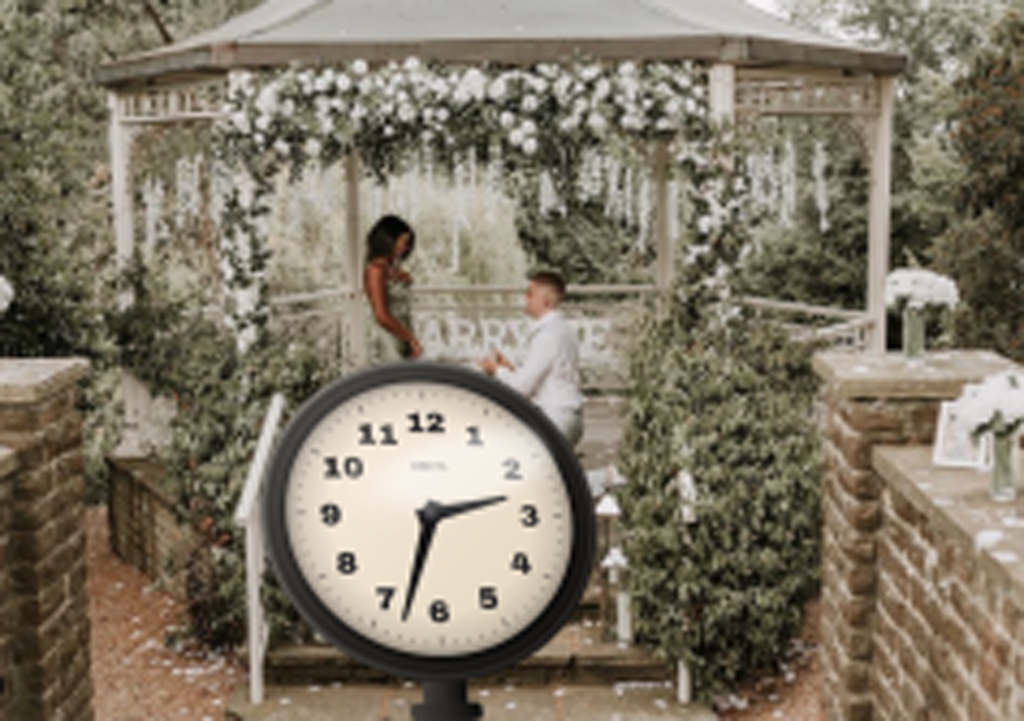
2:33
